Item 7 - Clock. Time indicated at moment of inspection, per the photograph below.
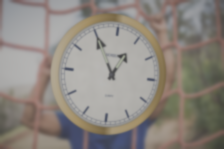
12:55
